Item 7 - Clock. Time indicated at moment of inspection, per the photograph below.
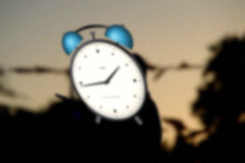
1:44
